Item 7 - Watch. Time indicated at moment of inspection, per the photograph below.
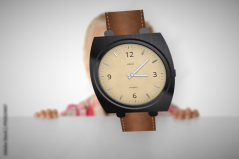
3:08
